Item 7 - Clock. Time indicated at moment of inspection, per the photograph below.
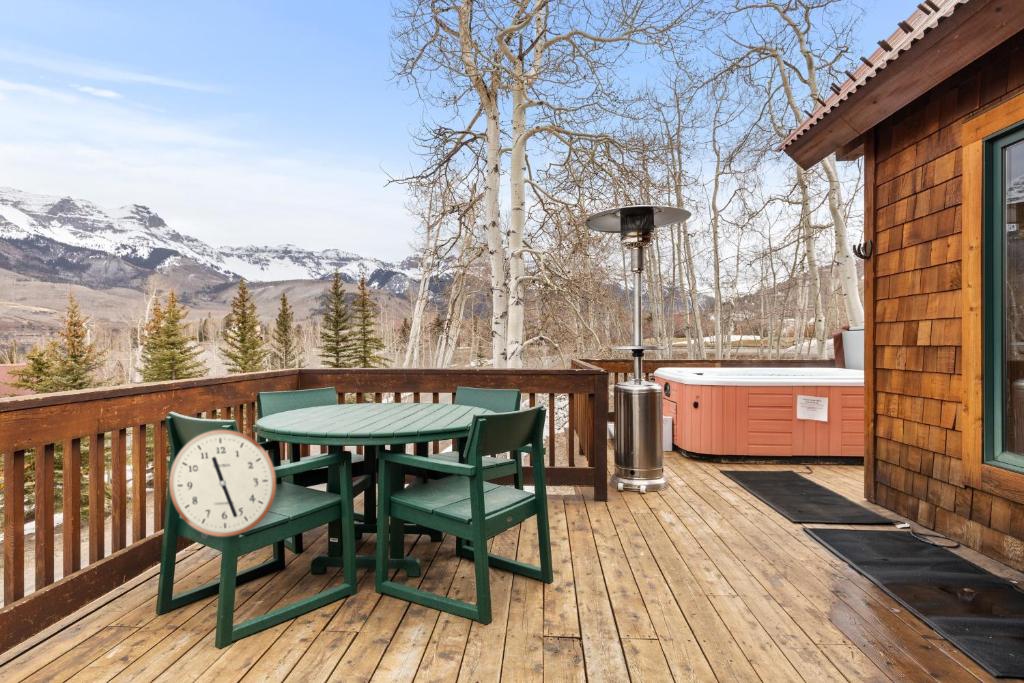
11:27
